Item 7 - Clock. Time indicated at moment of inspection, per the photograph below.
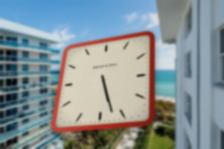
5:27
